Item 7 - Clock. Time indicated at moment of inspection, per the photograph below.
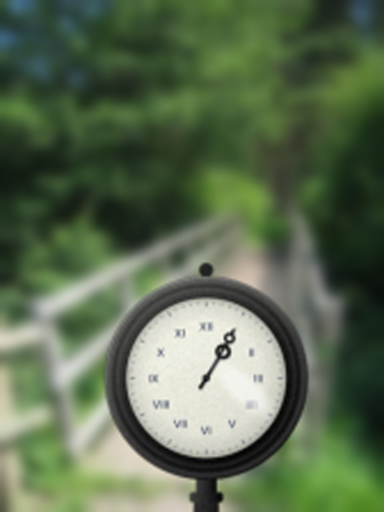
1:05
